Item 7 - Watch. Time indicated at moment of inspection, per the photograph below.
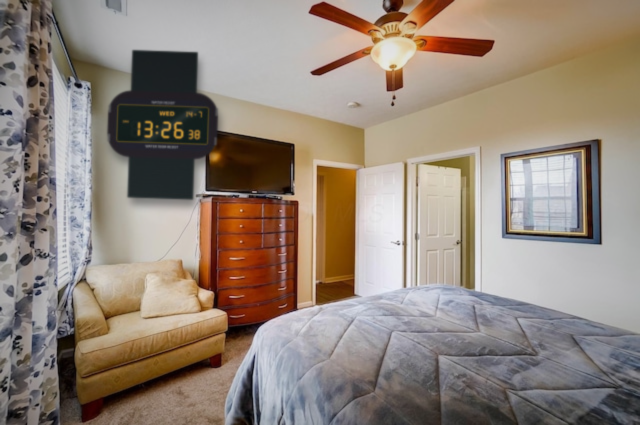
13:26
